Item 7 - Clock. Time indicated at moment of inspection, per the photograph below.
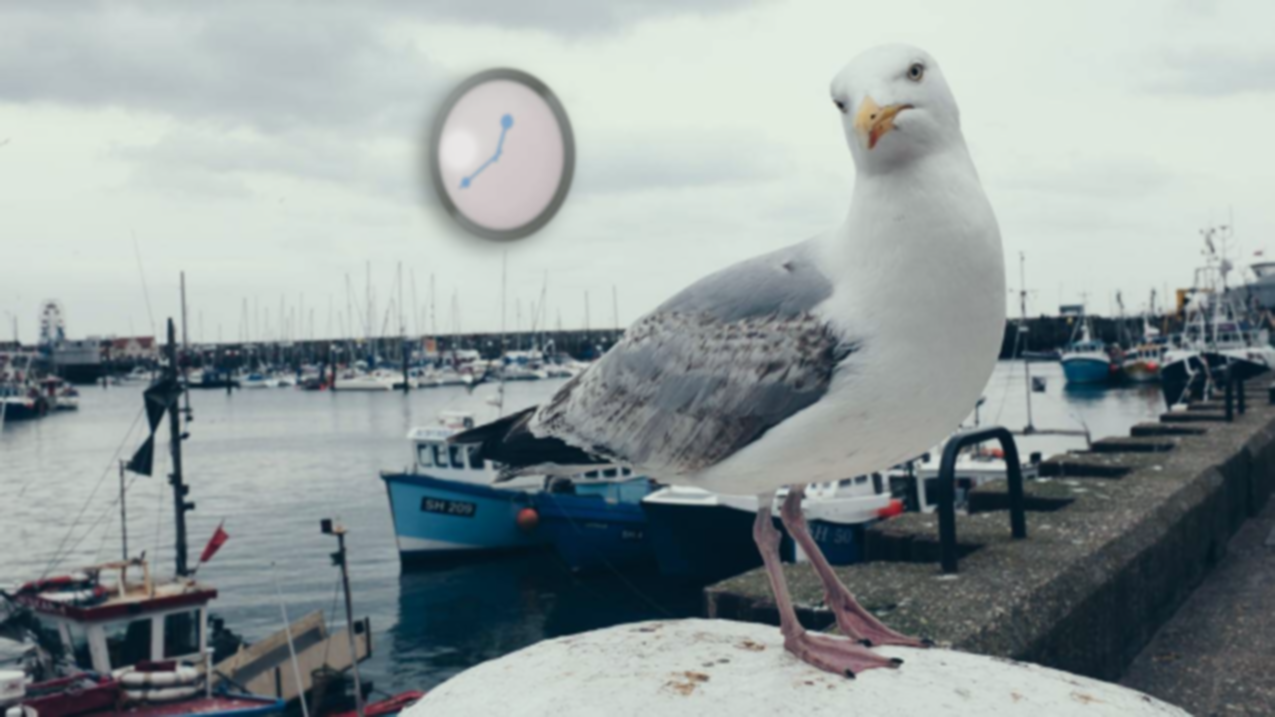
12:39
